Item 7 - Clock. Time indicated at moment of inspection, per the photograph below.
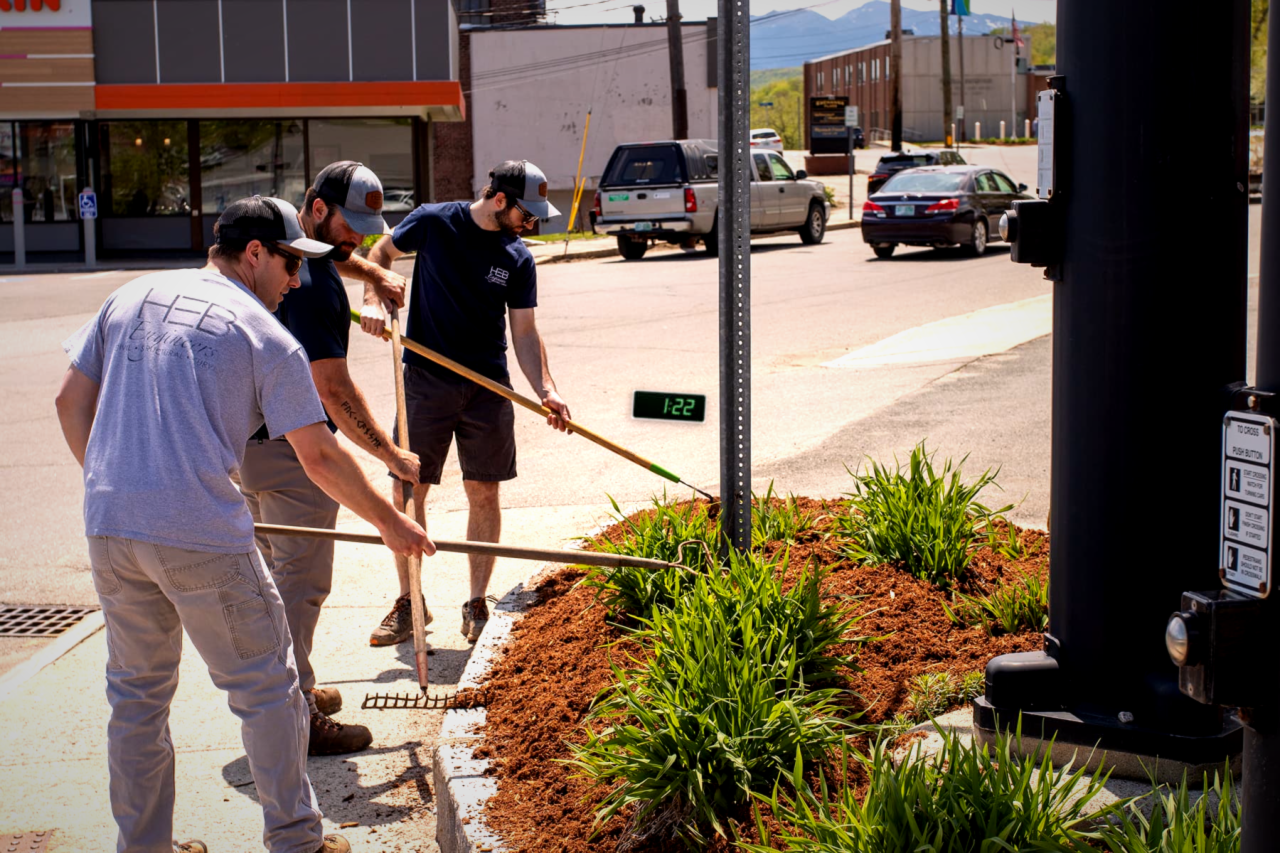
1:22
